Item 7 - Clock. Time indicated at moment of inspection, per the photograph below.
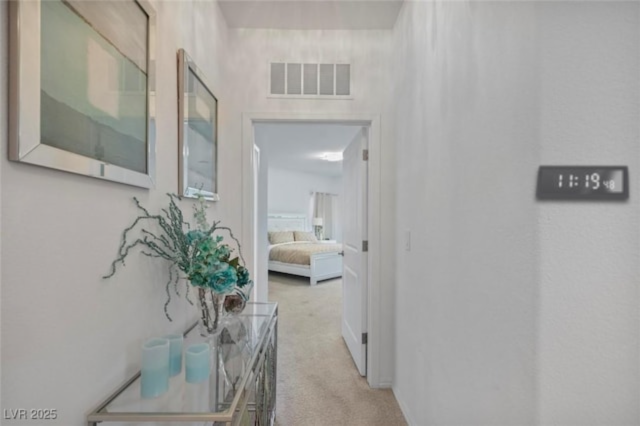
11:19
